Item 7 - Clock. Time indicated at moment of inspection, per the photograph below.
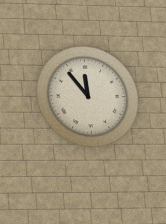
11:54
